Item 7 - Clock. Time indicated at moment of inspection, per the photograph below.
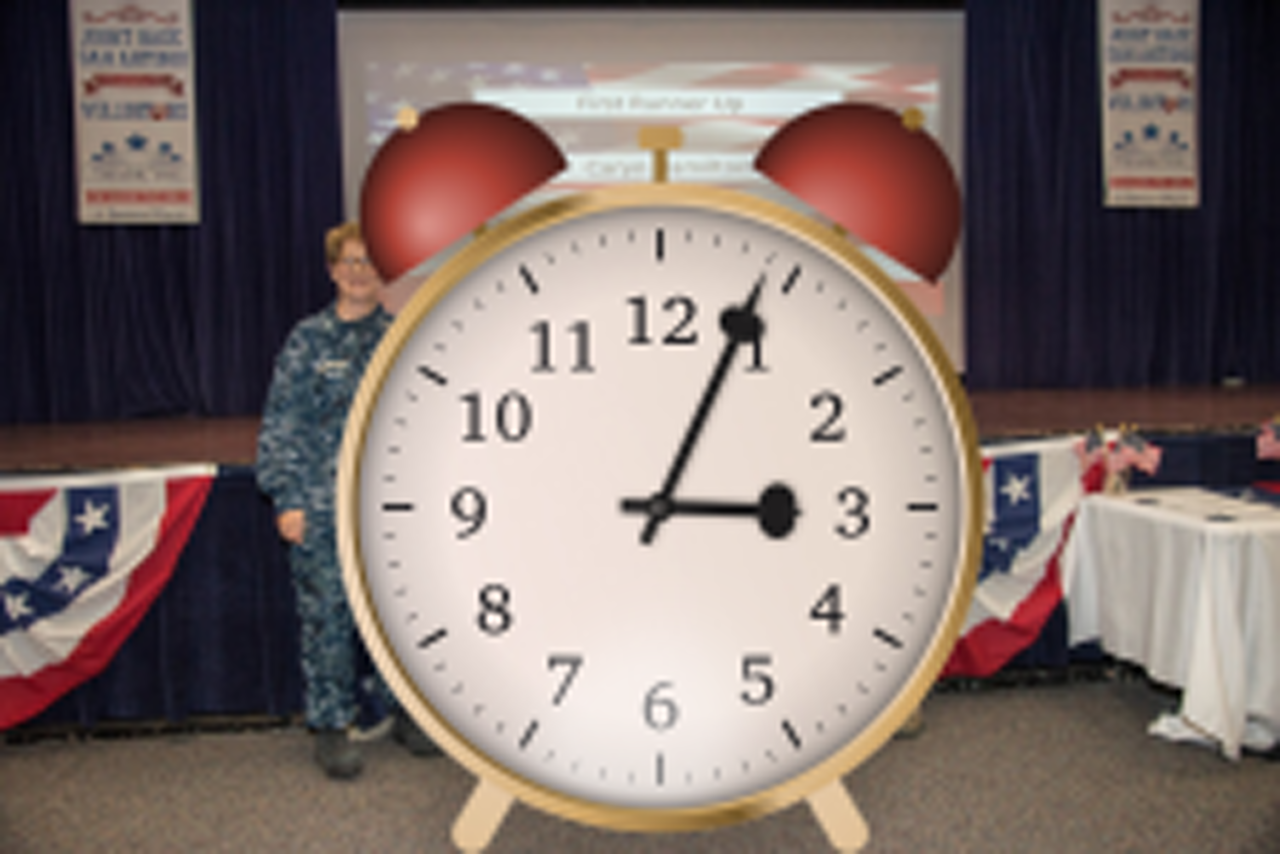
3:04
